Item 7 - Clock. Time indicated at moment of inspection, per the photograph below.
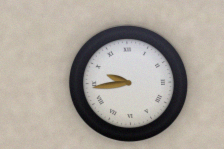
9:44
